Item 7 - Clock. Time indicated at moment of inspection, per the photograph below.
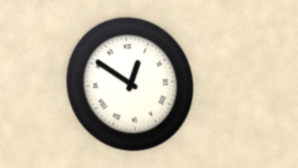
12:51
